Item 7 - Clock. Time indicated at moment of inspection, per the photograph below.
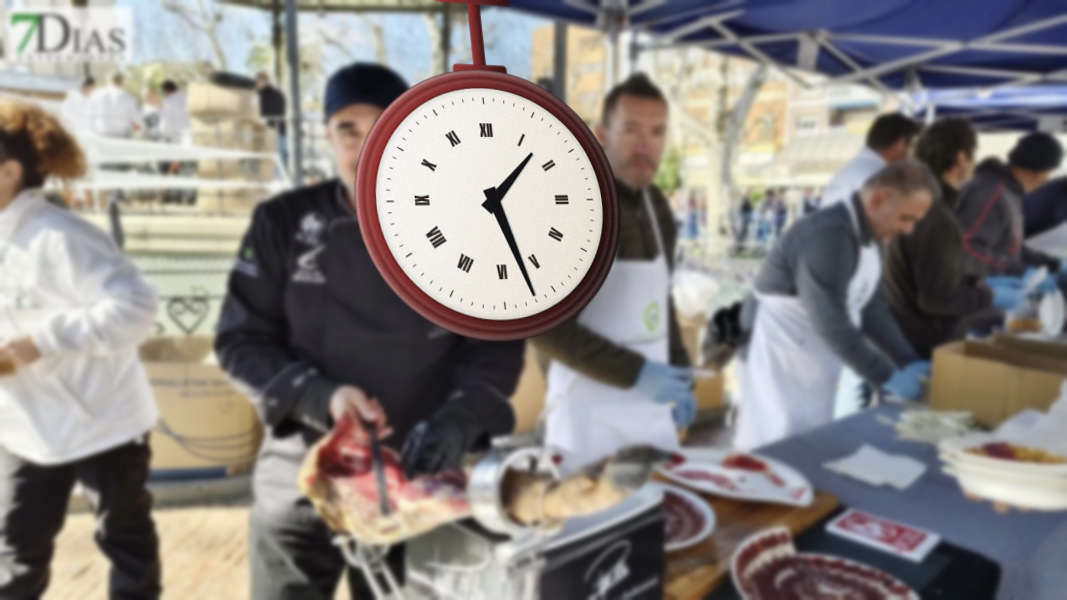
1:27
